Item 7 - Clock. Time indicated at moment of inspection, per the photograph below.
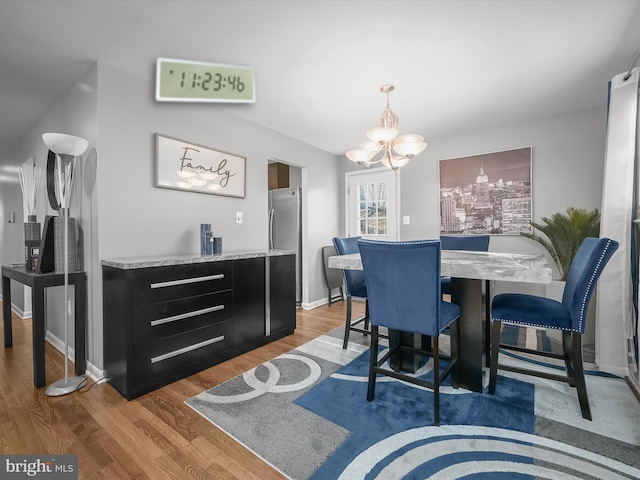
11:23:46
